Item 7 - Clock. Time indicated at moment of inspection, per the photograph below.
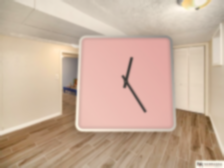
12:25
